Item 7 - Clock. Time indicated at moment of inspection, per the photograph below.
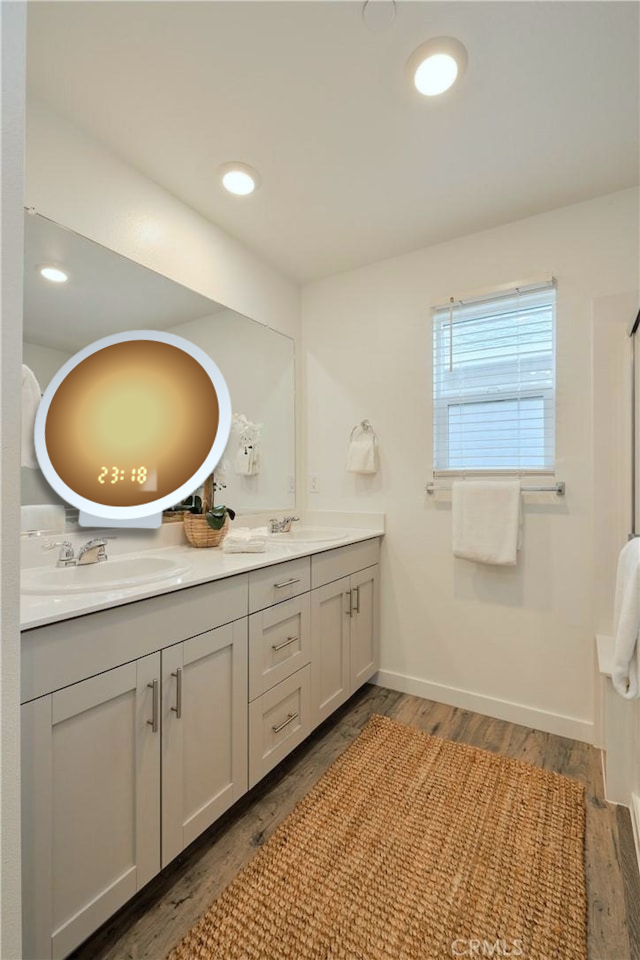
23:18
